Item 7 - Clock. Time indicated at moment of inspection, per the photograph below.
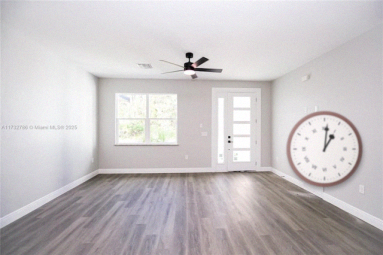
1:01
